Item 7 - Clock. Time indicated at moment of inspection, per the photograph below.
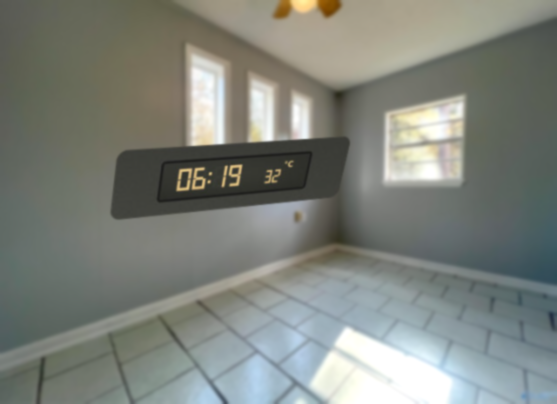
6:19
